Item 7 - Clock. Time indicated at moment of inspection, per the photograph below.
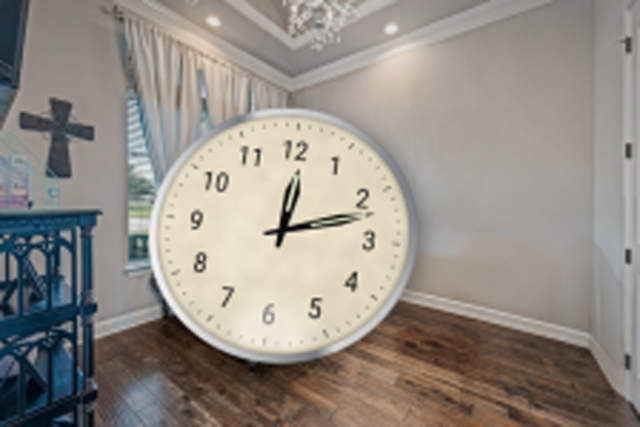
12:12
